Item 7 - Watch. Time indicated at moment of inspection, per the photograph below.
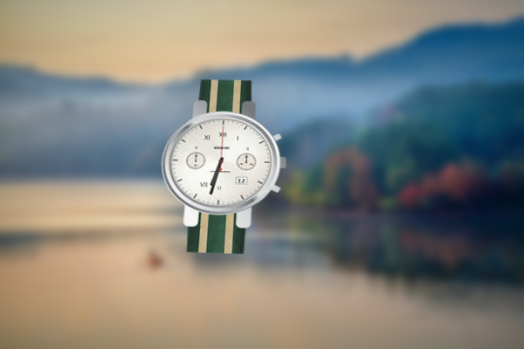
6:32
